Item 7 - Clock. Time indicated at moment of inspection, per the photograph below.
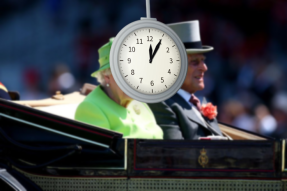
12:05
